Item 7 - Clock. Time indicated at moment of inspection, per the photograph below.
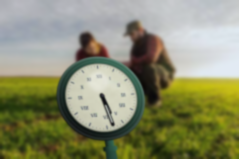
5:28
